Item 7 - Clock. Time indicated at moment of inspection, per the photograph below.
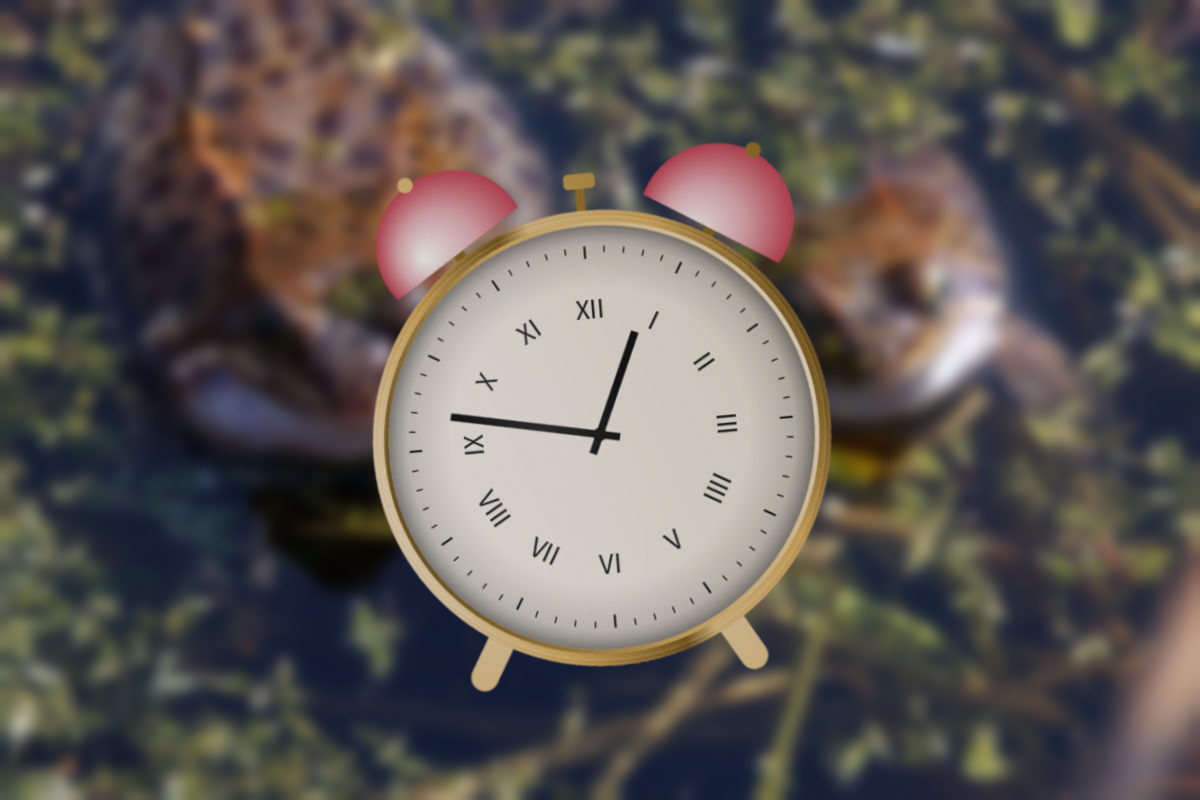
12:47
